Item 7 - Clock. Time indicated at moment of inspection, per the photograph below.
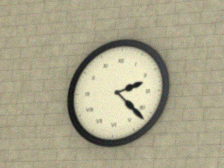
2:22
